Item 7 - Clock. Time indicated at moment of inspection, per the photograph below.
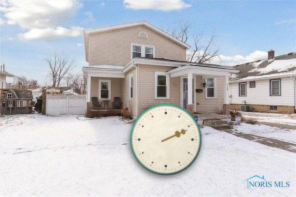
2:11
